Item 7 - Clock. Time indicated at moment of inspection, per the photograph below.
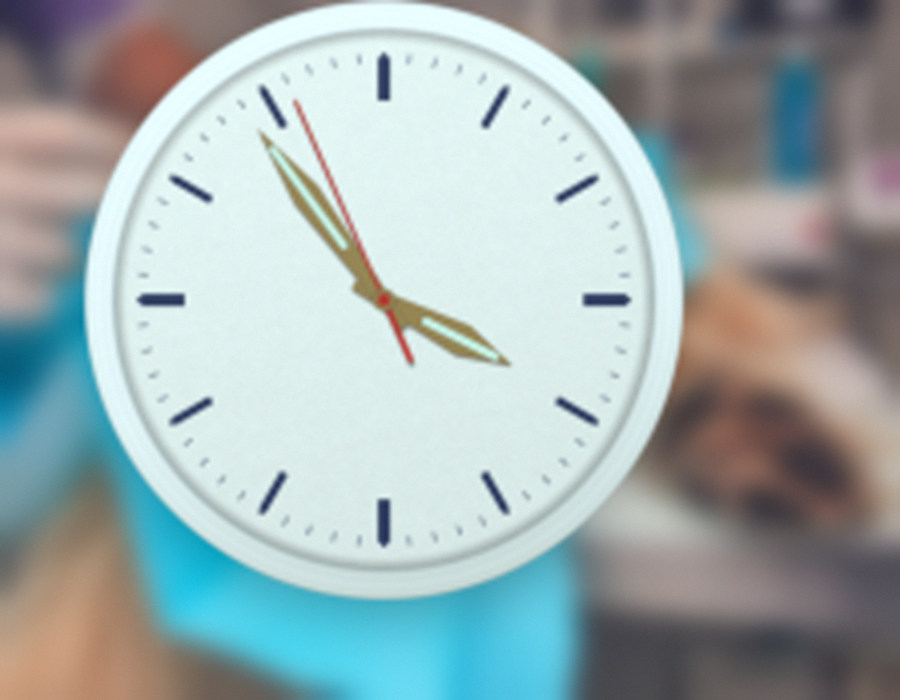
3:53:56
